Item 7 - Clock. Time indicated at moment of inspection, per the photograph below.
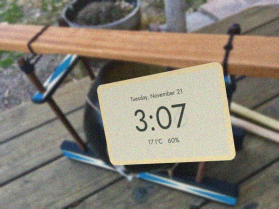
3:07
